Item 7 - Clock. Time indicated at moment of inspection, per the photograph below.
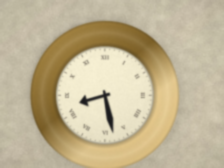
8:28
